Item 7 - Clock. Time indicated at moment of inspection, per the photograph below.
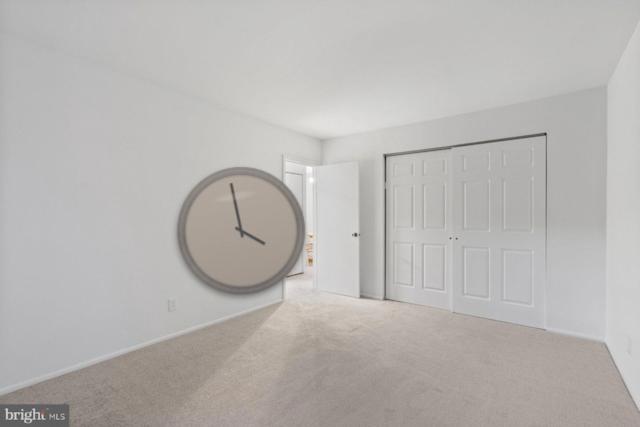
3:58
